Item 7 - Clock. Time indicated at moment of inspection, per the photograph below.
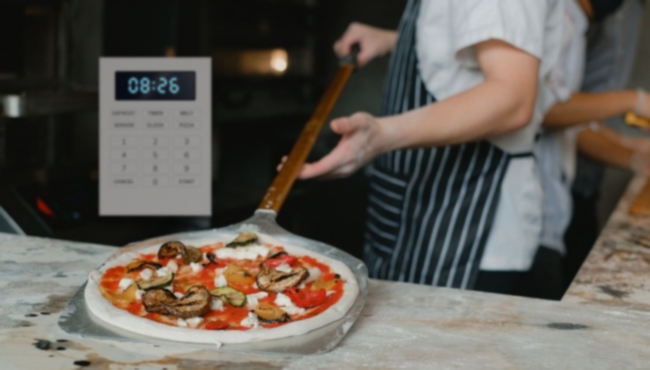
8:26
